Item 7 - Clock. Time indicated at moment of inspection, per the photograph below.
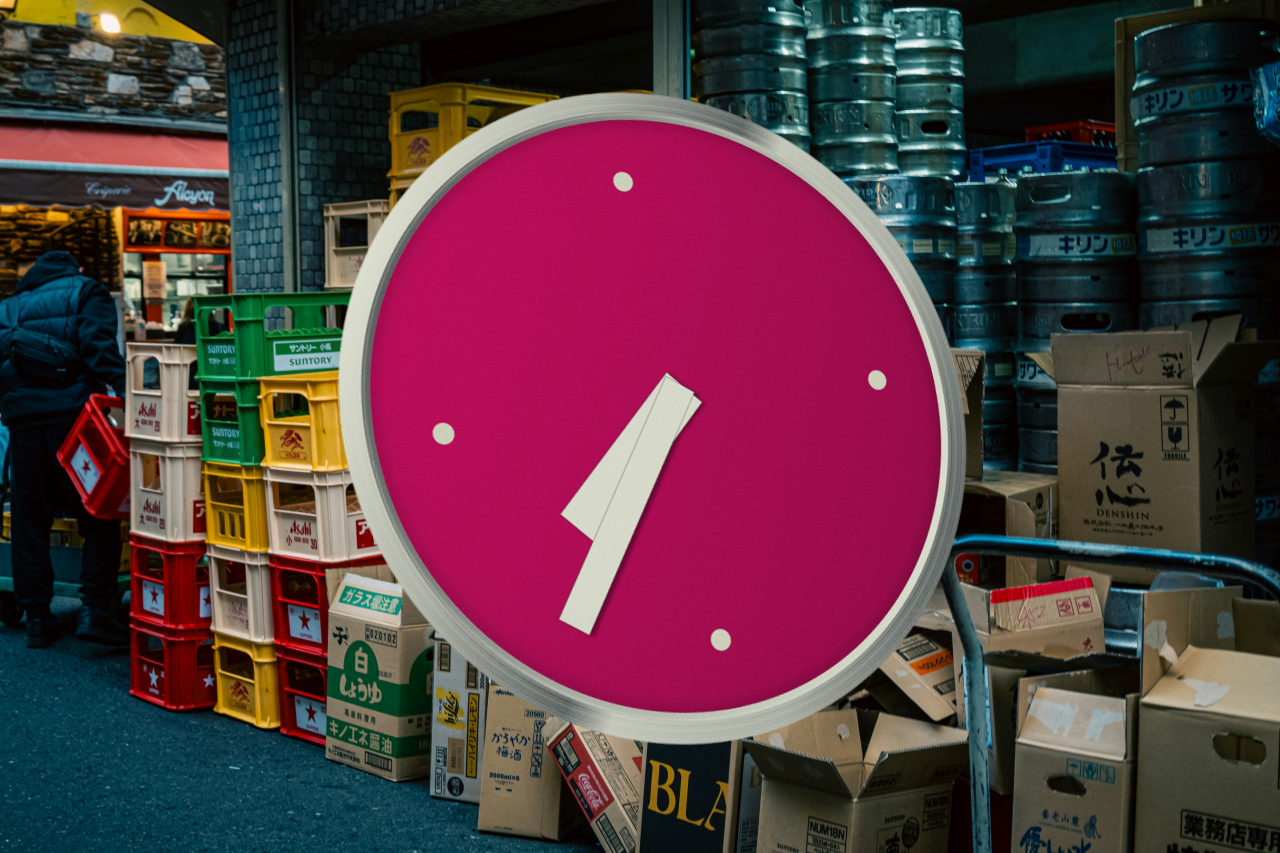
7:36
